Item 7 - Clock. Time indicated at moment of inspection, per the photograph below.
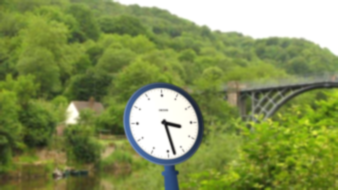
3:28
